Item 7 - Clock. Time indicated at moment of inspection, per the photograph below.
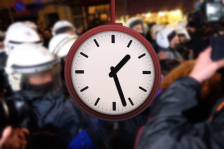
1:27
